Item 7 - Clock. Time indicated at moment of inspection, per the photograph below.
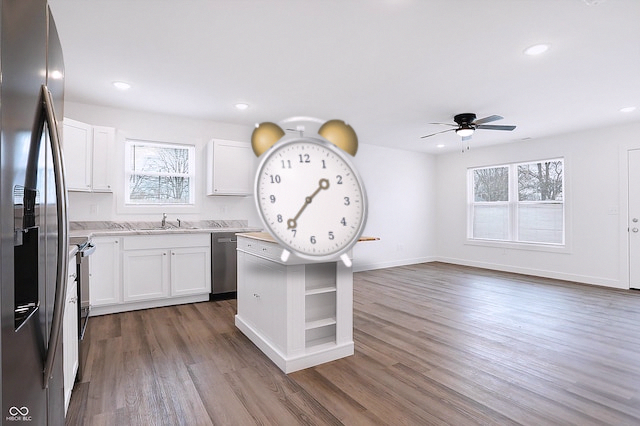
1:37
